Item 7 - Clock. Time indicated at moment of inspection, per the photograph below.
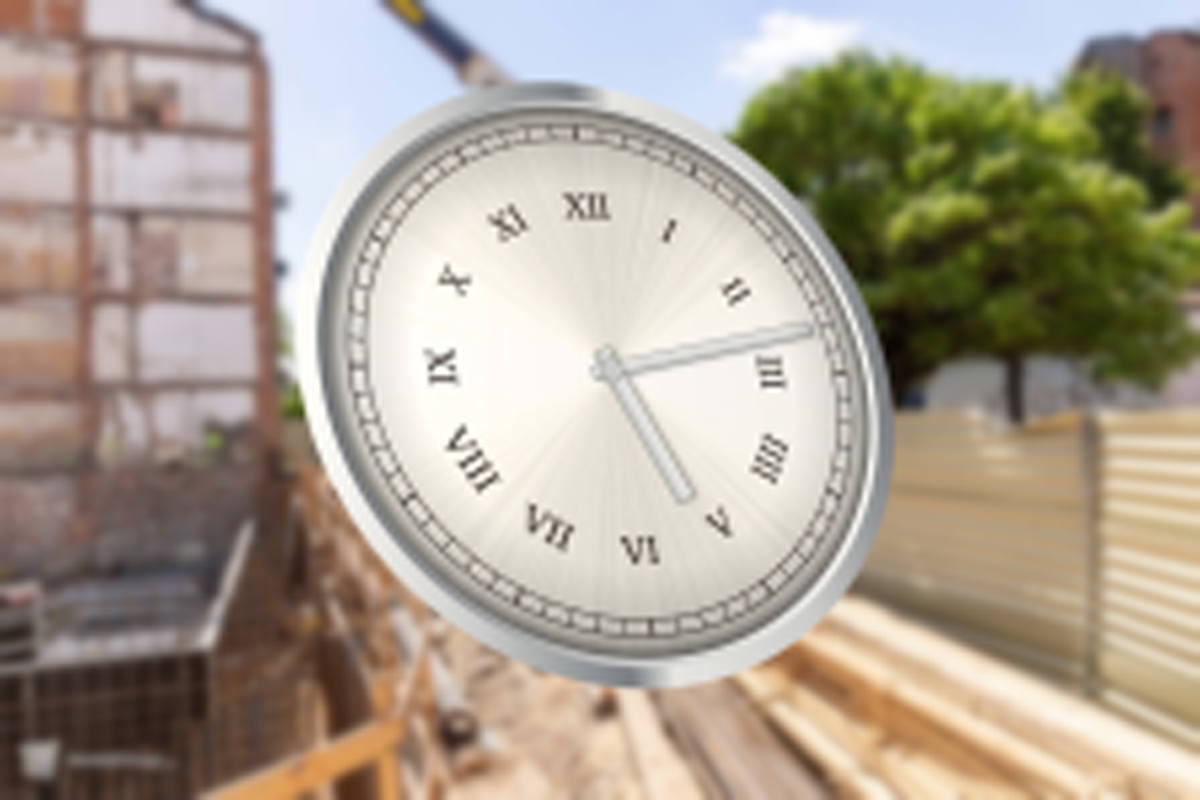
5:13
